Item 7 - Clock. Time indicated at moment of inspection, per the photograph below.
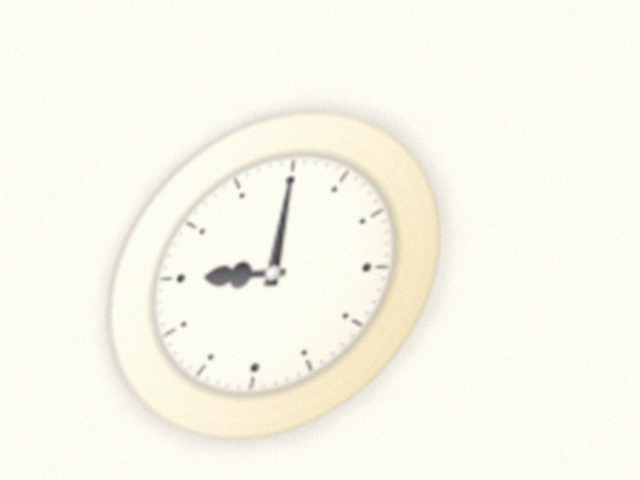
9:00
